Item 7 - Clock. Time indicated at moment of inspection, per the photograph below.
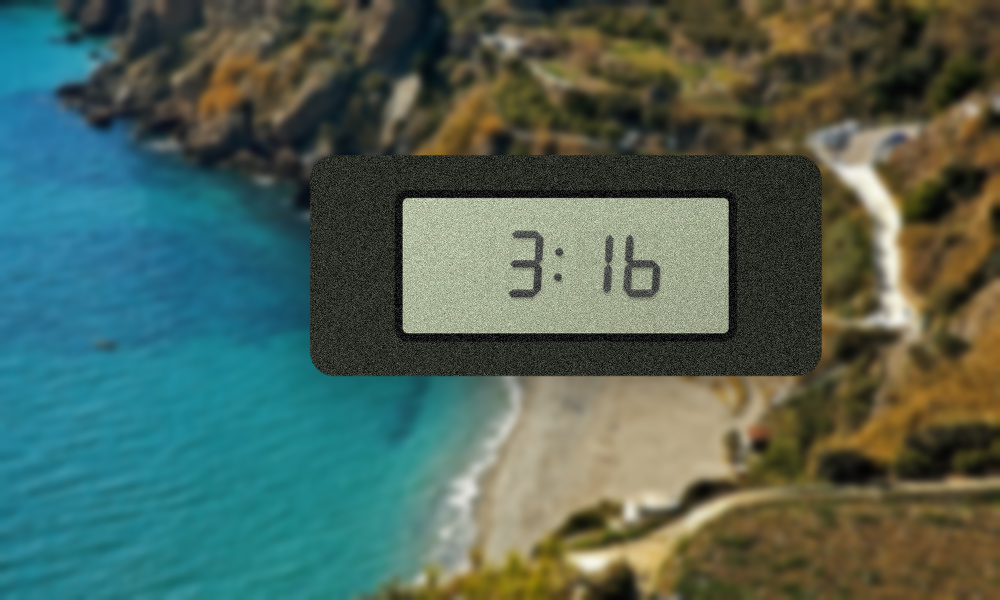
3:16
